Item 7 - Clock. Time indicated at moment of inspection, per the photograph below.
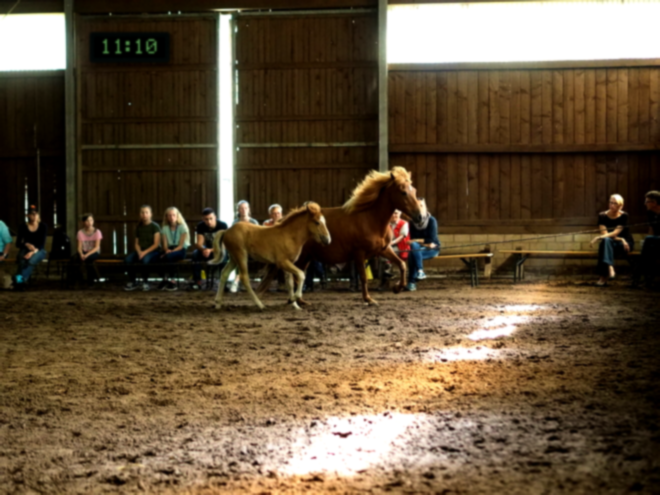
11:10
